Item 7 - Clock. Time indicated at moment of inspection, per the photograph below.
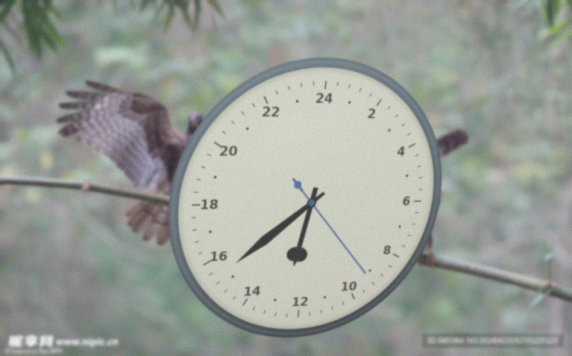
12:38:23
